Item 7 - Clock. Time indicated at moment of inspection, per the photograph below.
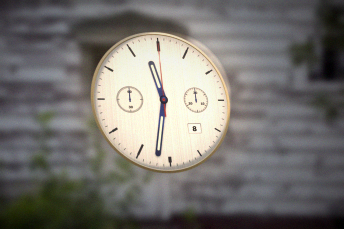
11:32
